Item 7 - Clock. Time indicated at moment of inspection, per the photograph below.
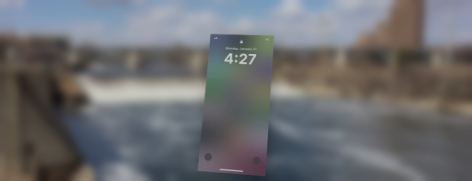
4:27
